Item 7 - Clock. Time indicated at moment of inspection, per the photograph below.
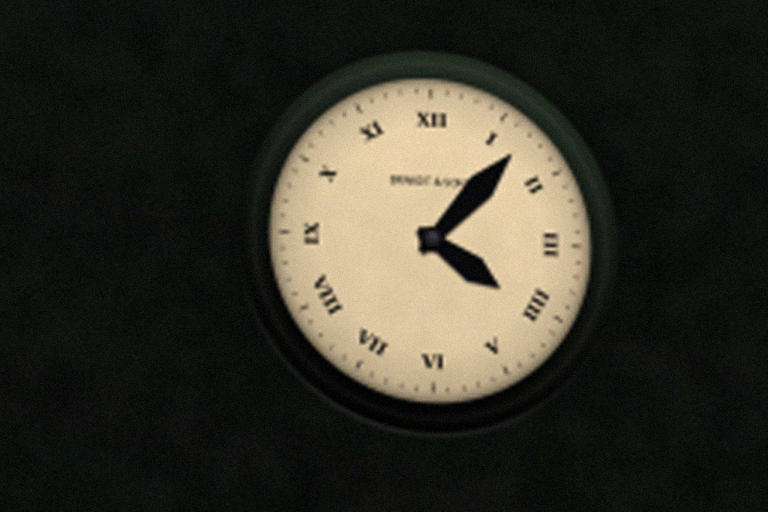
4:07
